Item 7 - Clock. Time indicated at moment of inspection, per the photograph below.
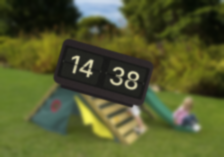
14:38
